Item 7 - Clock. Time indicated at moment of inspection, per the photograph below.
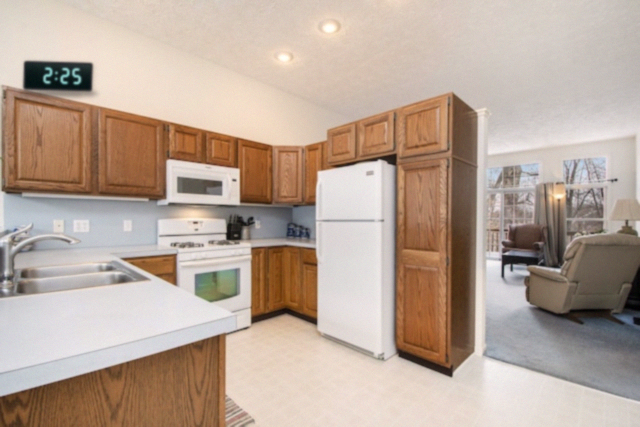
2:25
